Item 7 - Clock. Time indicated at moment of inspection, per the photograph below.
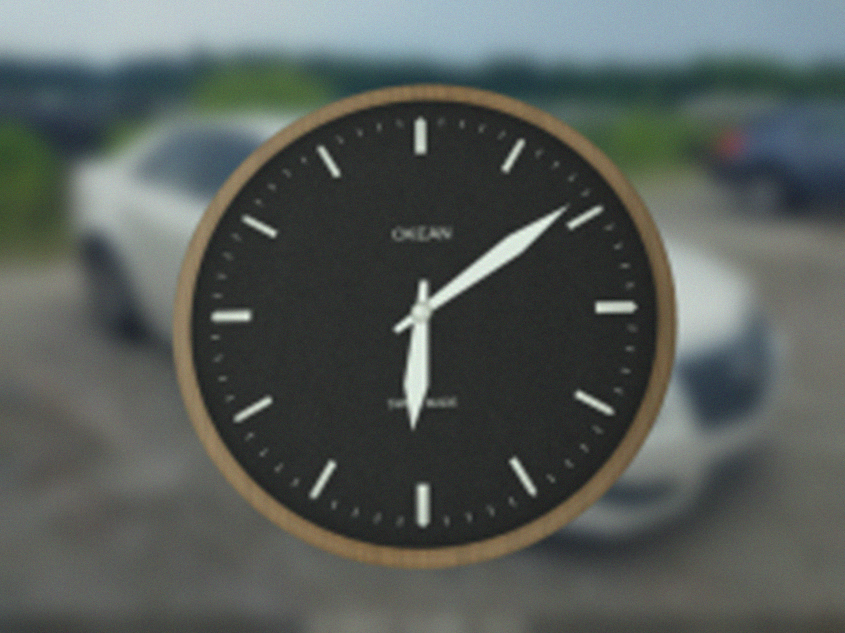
6:09
